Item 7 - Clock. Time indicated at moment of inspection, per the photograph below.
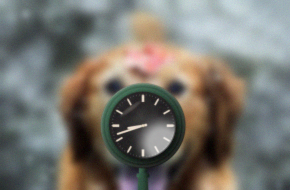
8:42
